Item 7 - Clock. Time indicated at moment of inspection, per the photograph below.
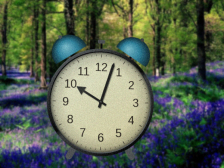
10:03
